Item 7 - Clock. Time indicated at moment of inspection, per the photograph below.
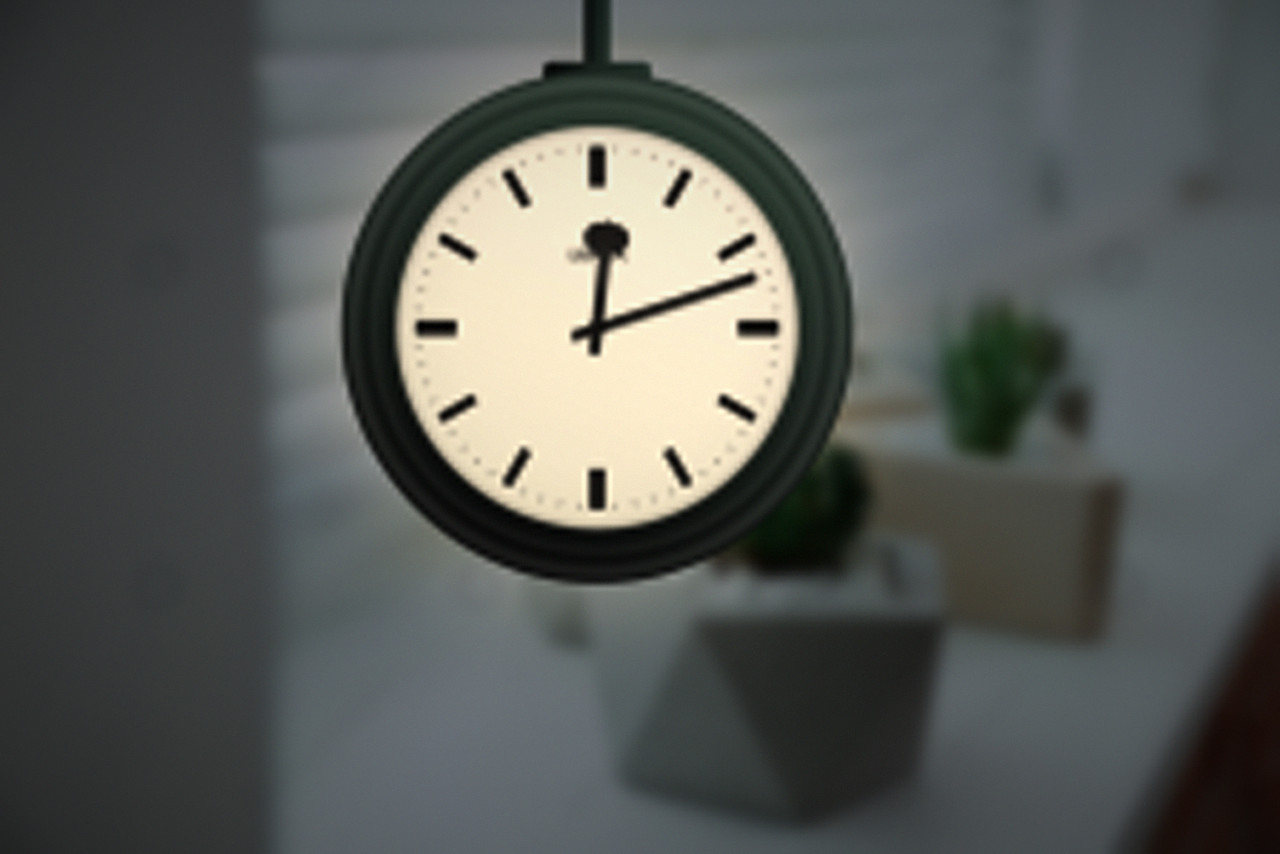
12:12
